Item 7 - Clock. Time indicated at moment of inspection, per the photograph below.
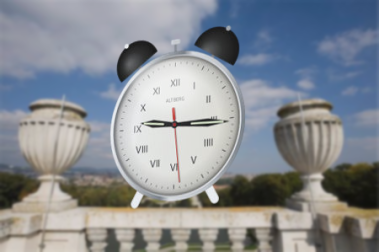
9:15:29
